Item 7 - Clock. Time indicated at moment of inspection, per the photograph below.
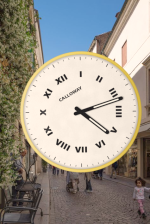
5:17
